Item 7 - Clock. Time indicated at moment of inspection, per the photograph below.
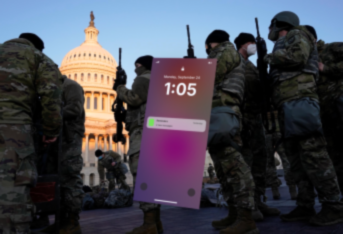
1:05
